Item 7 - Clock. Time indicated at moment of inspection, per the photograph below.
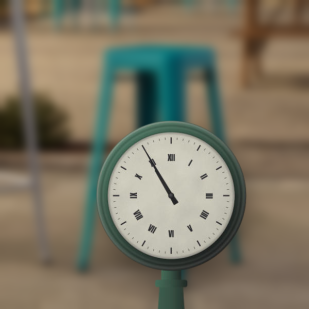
10:55
